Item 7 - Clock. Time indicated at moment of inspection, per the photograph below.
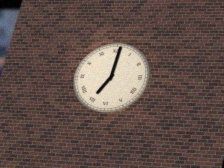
7:01
